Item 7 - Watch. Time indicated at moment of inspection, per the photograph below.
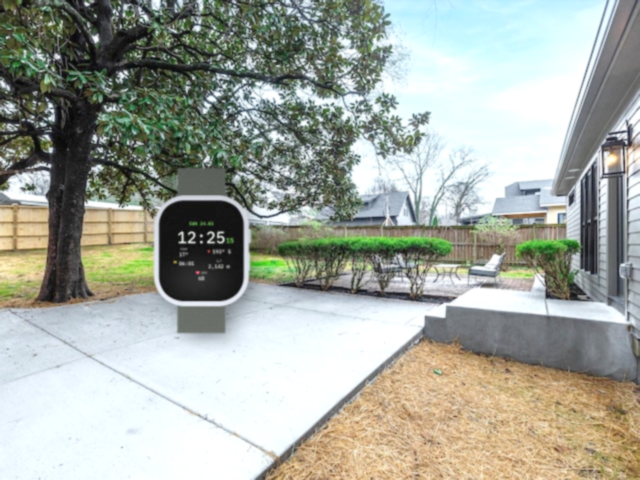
12:25
